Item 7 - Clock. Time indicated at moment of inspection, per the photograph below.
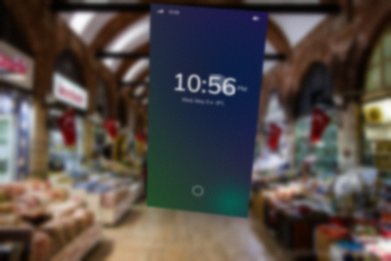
10:56
